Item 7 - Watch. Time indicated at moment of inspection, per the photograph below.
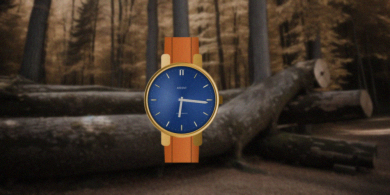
6:16
